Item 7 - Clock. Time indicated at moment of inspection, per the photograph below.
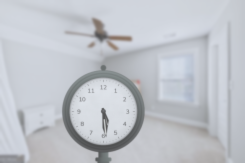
5:29
